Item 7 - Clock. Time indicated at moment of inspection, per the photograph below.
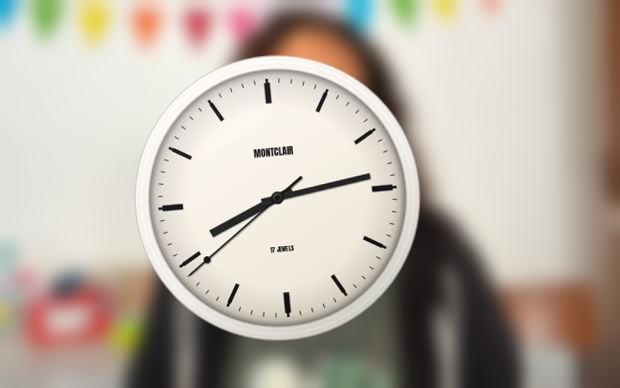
8:13:39
